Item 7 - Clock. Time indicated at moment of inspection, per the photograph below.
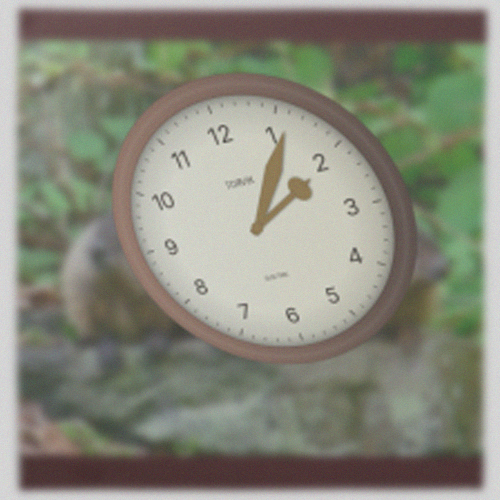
2:06
